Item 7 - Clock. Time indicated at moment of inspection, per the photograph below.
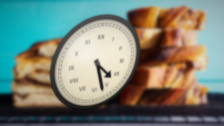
4:27
